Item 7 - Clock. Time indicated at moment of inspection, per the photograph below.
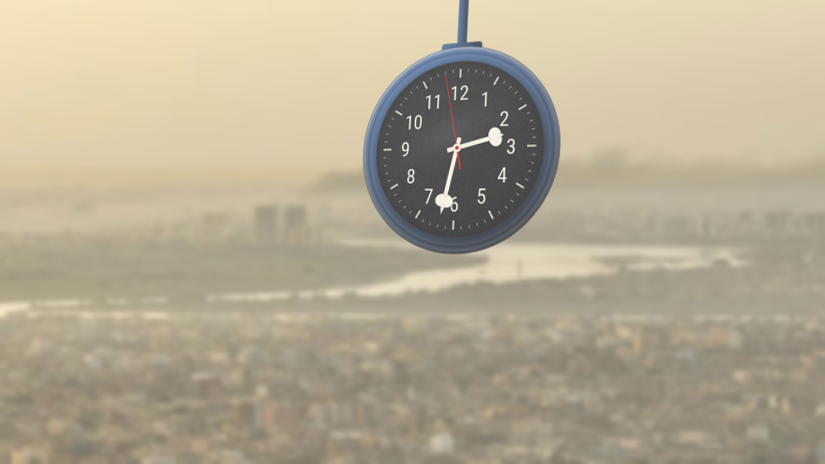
2:31:58
